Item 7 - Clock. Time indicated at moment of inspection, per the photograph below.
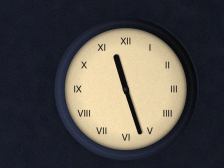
11:27
